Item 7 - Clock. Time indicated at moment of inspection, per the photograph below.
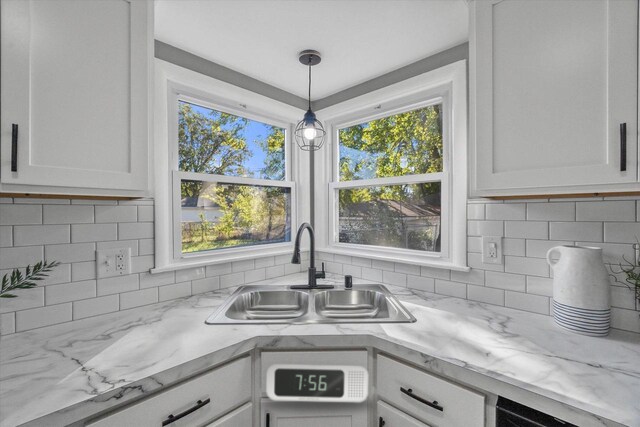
7:56
